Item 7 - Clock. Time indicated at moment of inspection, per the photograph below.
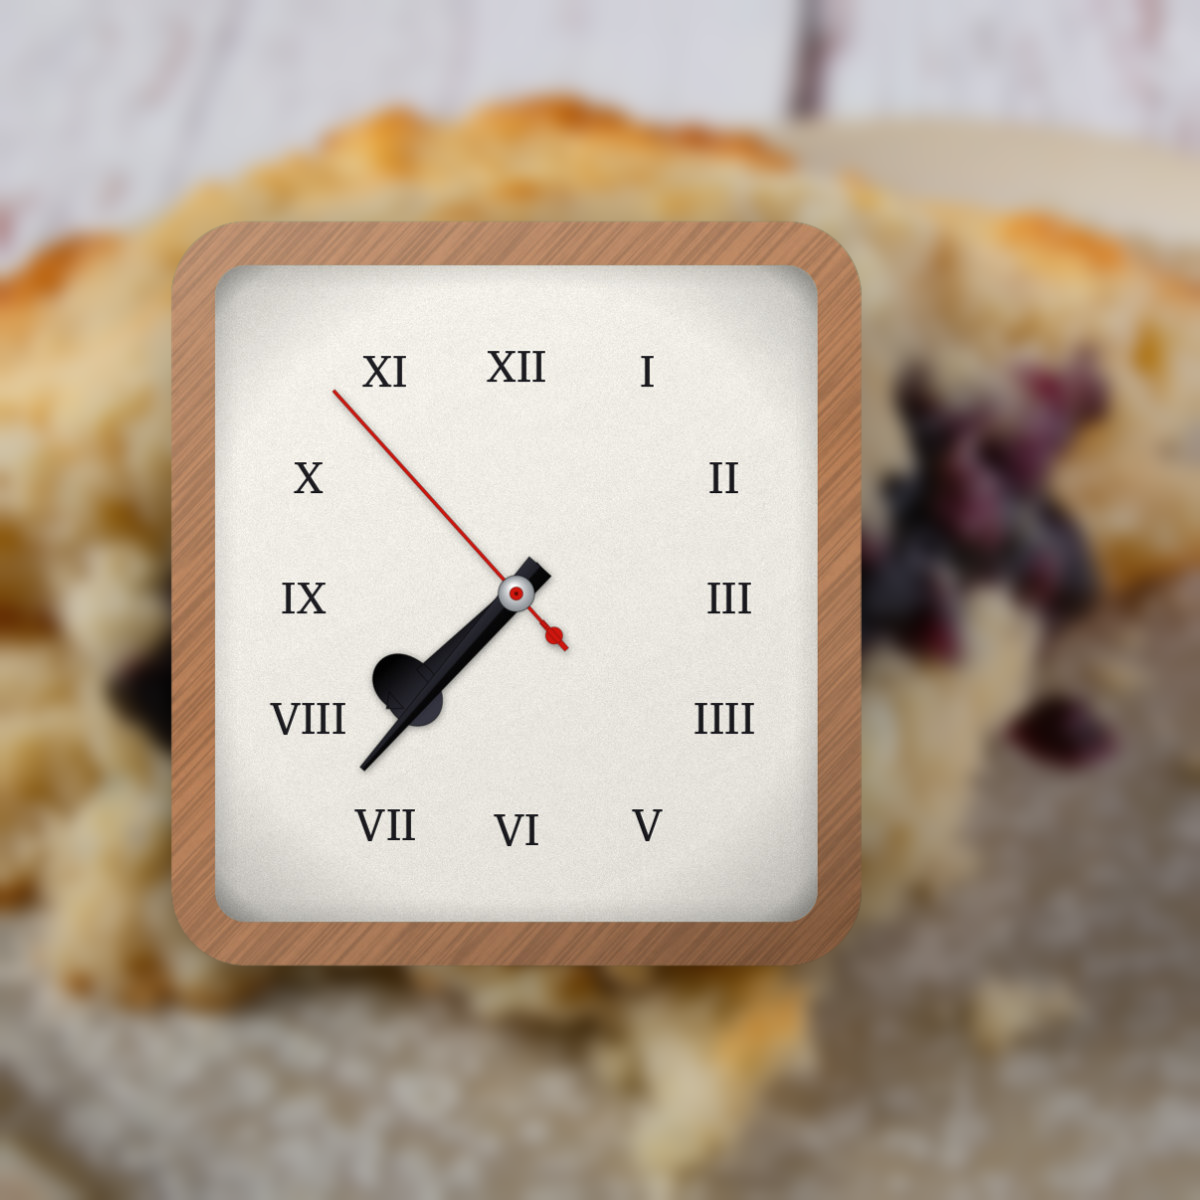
7:36:53
